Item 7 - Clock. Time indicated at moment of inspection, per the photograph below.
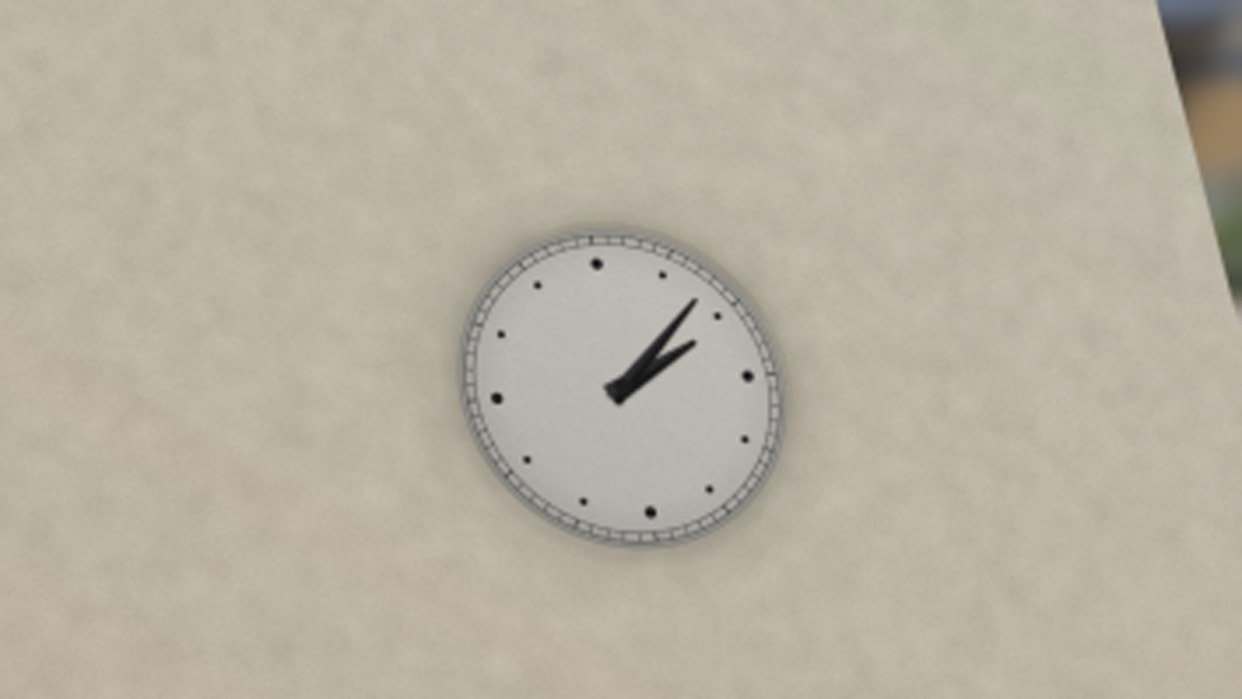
2:08
